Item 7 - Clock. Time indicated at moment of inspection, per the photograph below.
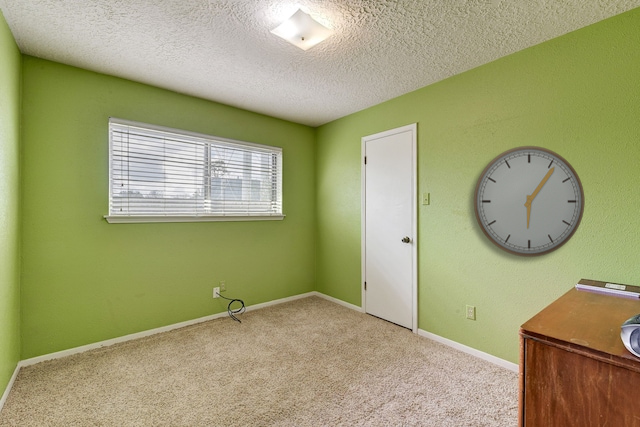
6:06
